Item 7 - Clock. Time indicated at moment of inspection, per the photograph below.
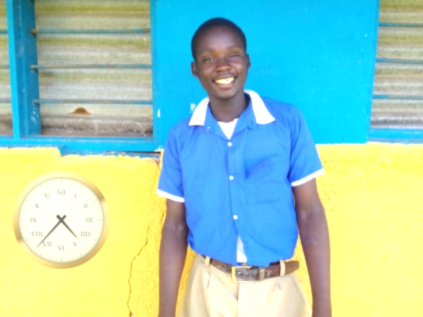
4:37
